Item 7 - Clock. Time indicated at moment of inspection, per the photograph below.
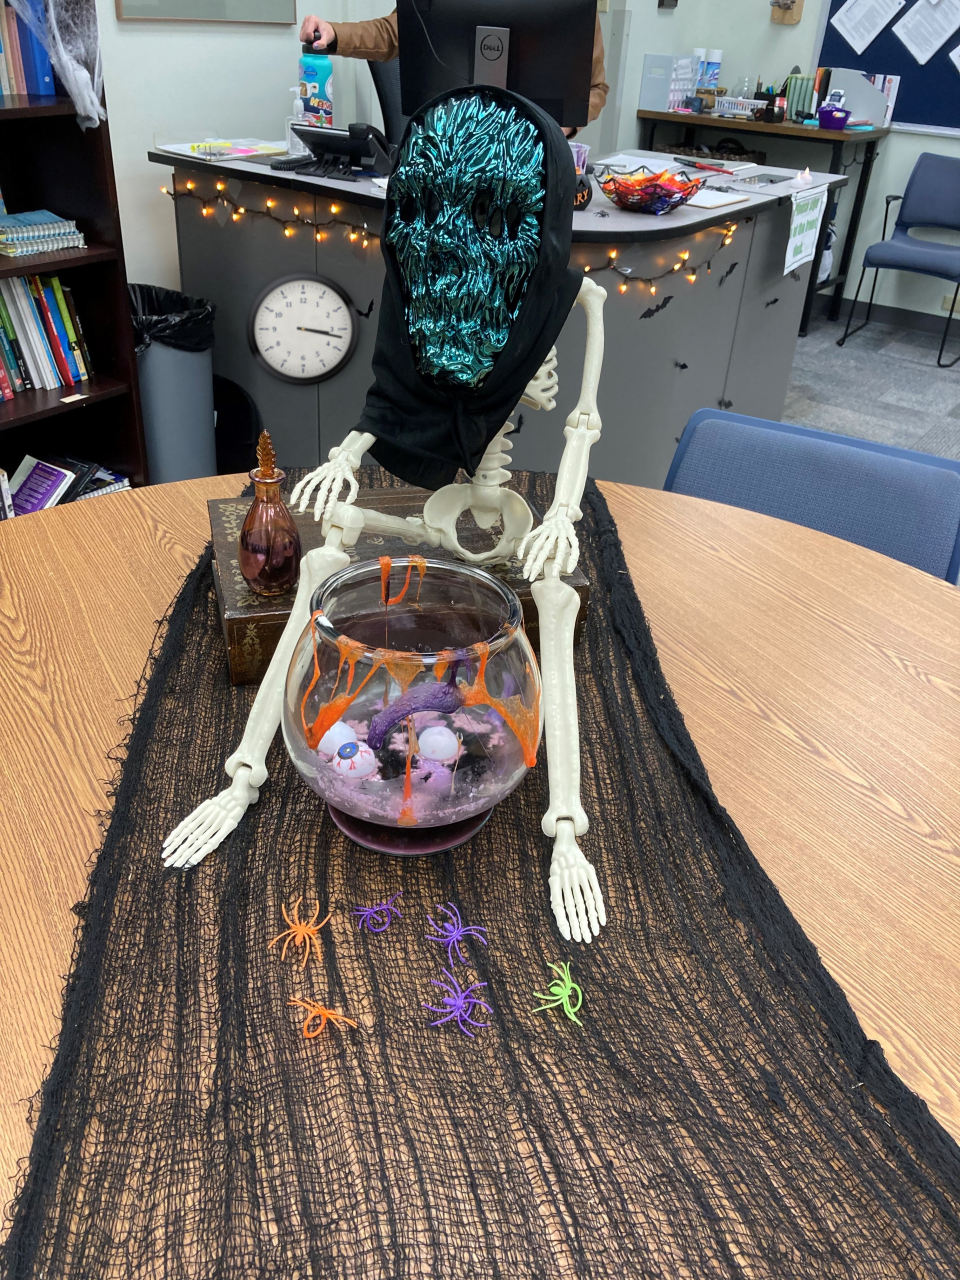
3:17
